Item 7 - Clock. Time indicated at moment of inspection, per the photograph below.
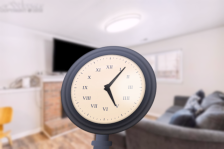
5:06
